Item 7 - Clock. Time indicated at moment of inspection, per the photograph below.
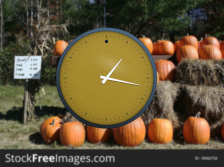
1:17
